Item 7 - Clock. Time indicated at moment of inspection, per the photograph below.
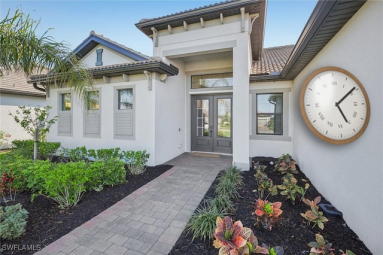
5:09
